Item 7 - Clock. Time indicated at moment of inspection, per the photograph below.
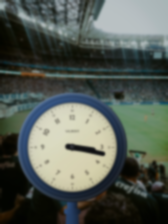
3:17
